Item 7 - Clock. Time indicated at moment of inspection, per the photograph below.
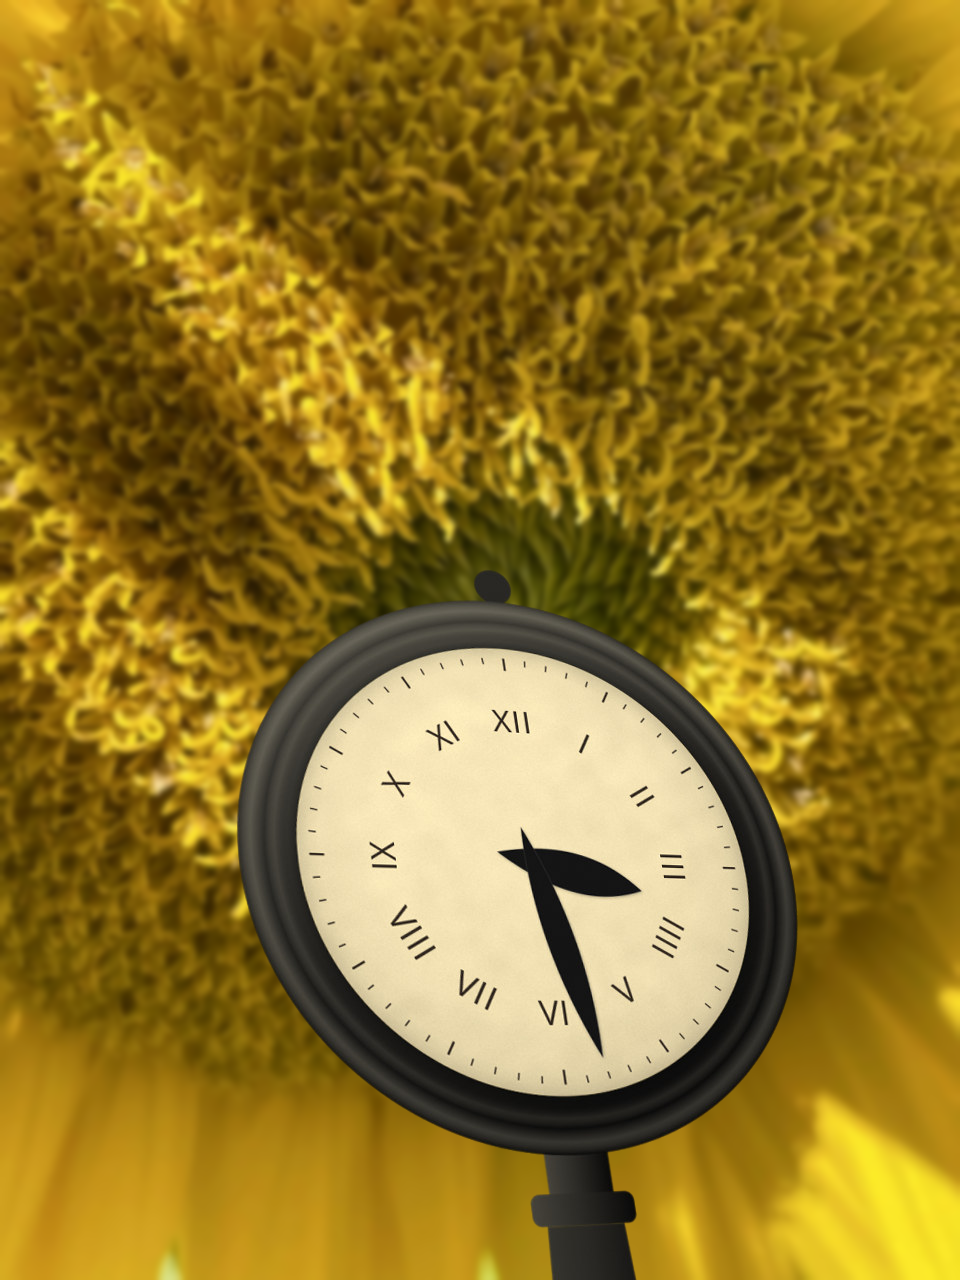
3:28
